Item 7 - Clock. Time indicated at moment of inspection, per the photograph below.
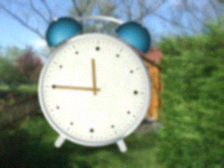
11:45
